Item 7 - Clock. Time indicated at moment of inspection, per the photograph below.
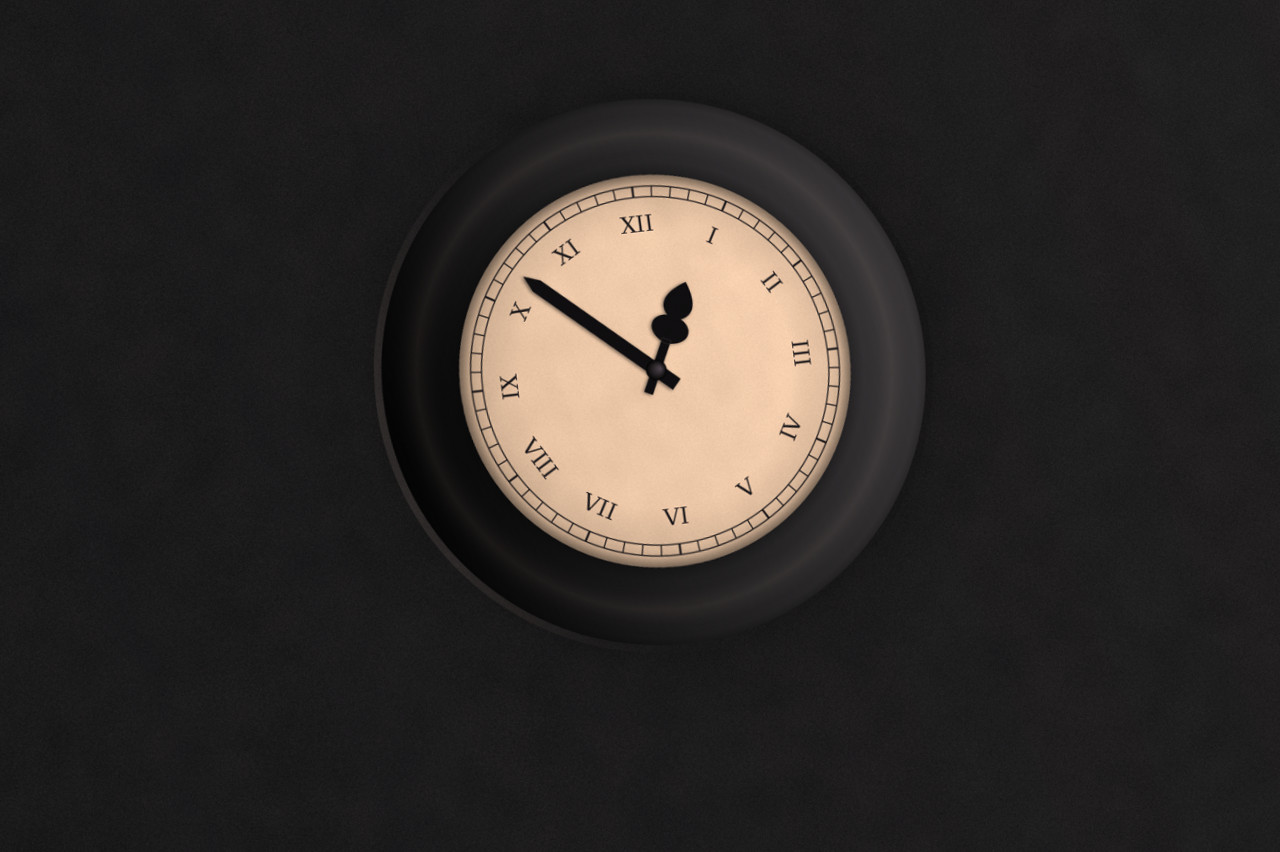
12:52
